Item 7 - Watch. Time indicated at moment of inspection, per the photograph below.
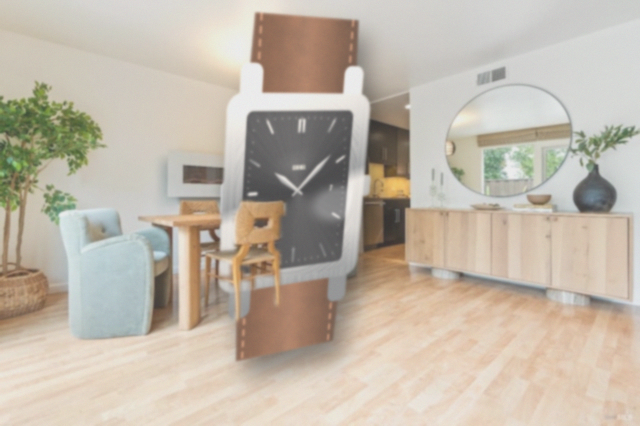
10:08
